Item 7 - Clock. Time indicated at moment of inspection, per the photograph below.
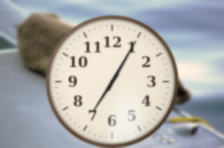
7:05
